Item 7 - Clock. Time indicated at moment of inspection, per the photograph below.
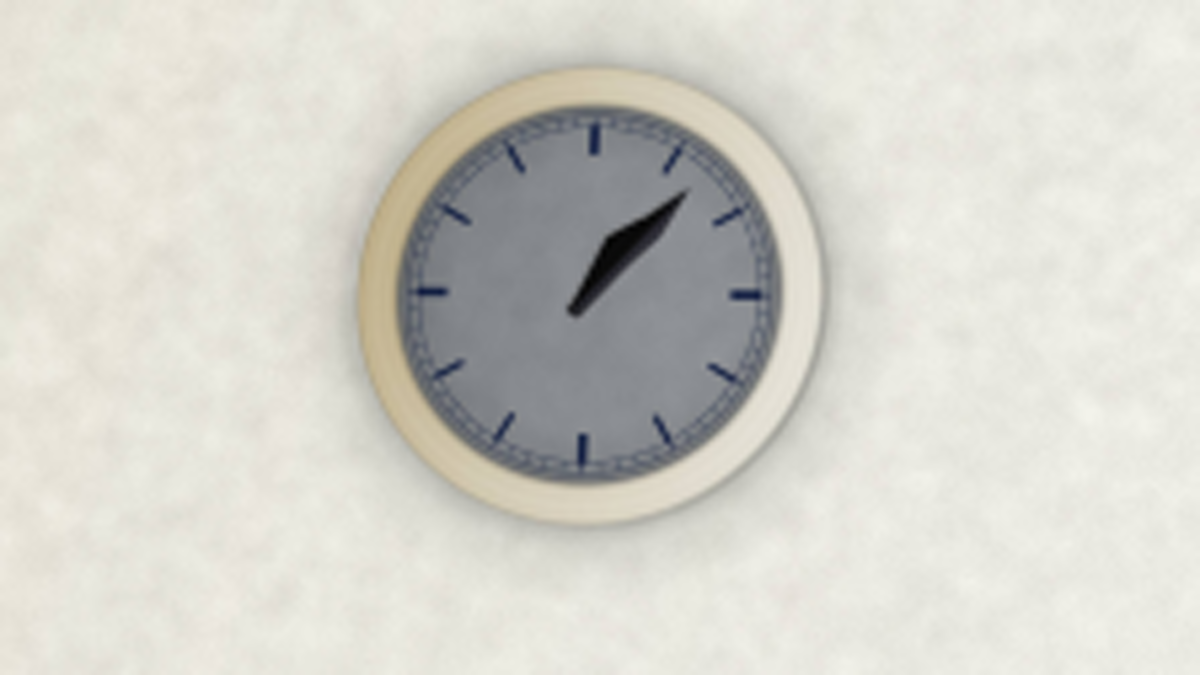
1:07
